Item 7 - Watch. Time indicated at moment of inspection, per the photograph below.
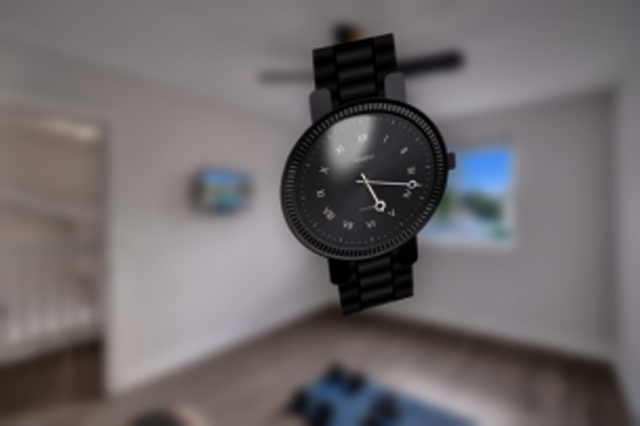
5:18
